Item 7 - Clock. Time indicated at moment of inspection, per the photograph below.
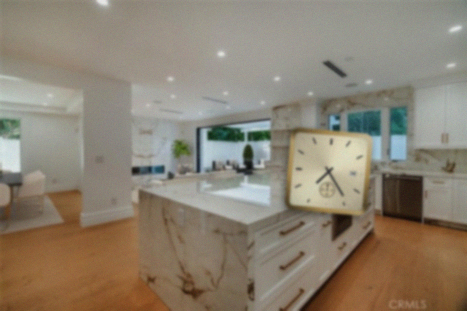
7:24
